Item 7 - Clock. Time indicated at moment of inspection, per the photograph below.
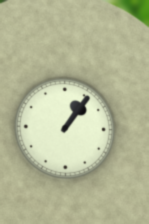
1:06
